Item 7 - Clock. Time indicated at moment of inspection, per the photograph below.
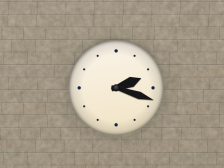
2:18
